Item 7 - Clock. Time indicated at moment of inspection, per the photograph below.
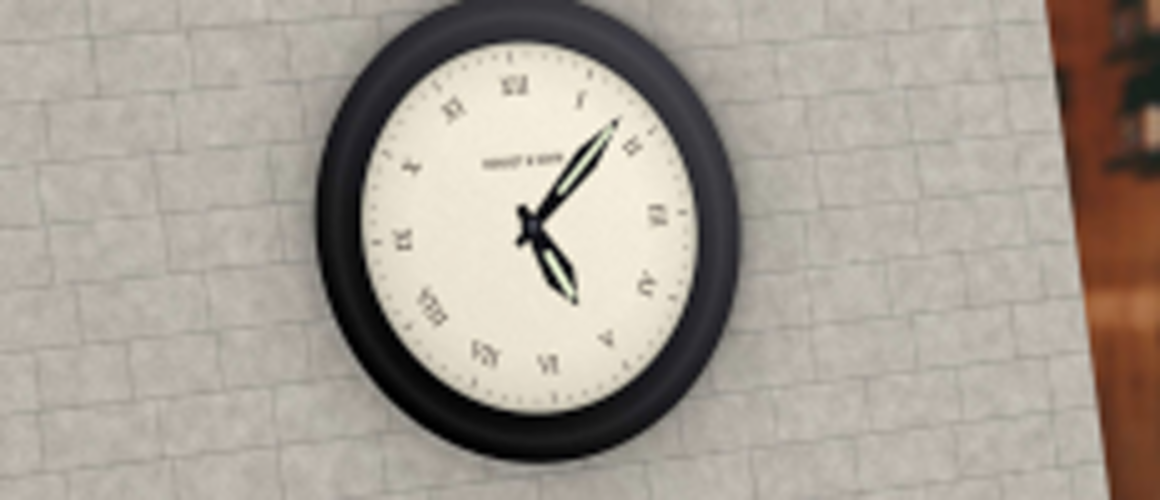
5:08
